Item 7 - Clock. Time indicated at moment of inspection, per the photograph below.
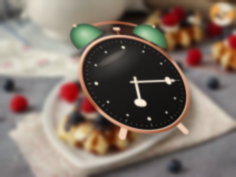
6:15
